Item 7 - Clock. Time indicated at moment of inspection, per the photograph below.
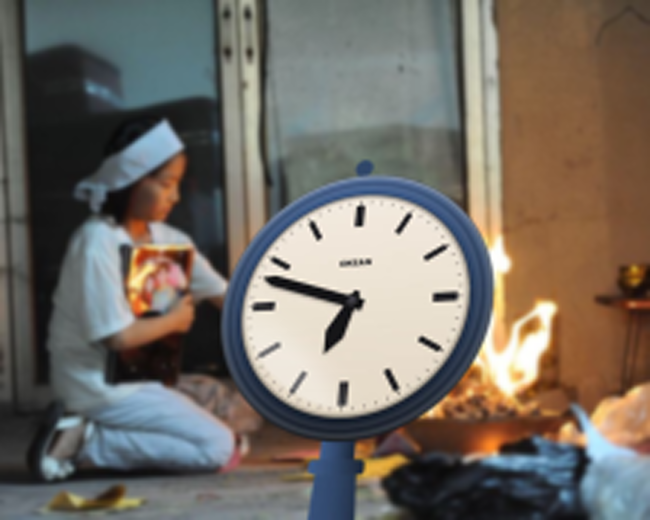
6:48
